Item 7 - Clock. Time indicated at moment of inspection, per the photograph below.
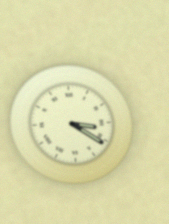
3:21
